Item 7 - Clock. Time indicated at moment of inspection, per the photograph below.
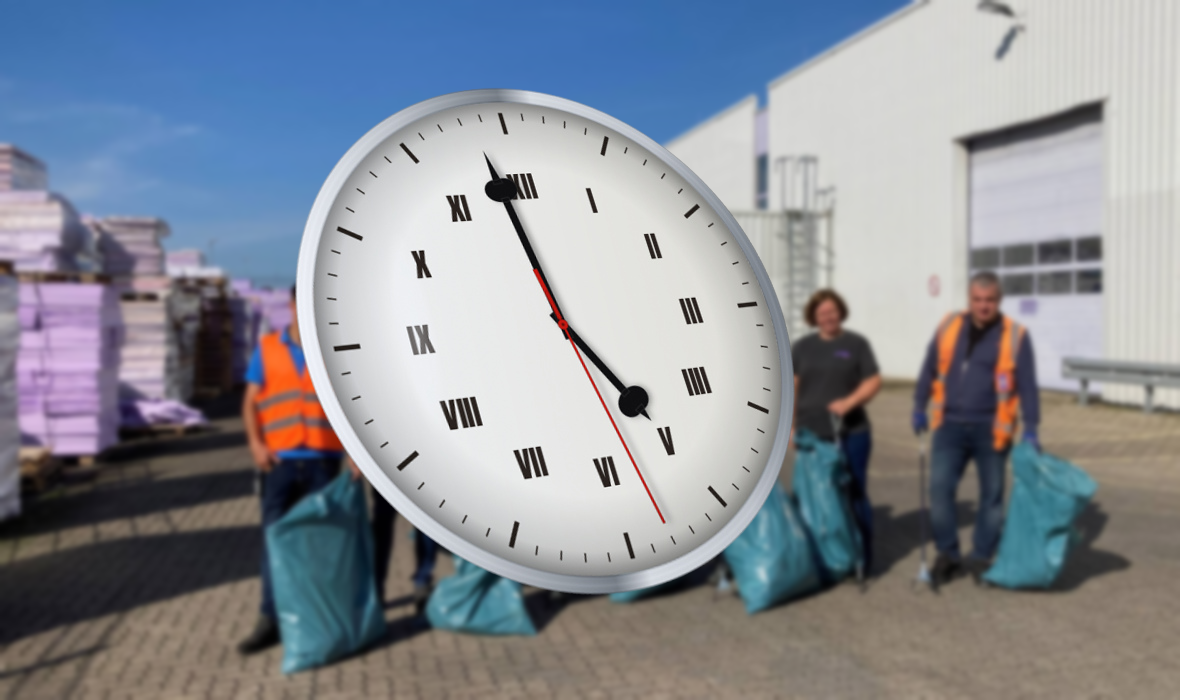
4:58:28
